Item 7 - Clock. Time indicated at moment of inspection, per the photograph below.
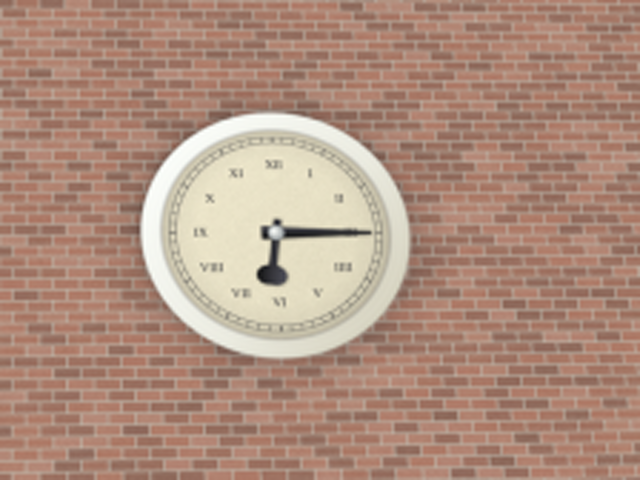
6:15
